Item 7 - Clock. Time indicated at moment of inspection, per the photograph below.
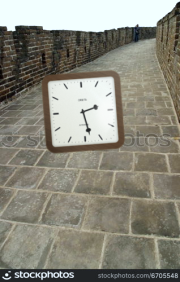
2:28
